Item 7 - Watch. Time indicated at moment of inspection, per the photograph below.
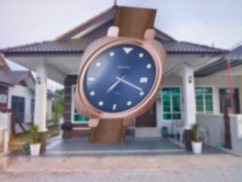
7:19
